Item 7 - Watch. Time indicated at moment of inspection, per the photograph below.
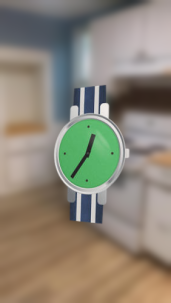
12:36
